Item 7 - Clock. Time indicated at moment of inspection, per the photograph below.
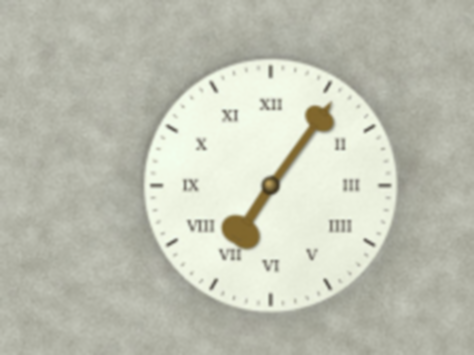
7:06
